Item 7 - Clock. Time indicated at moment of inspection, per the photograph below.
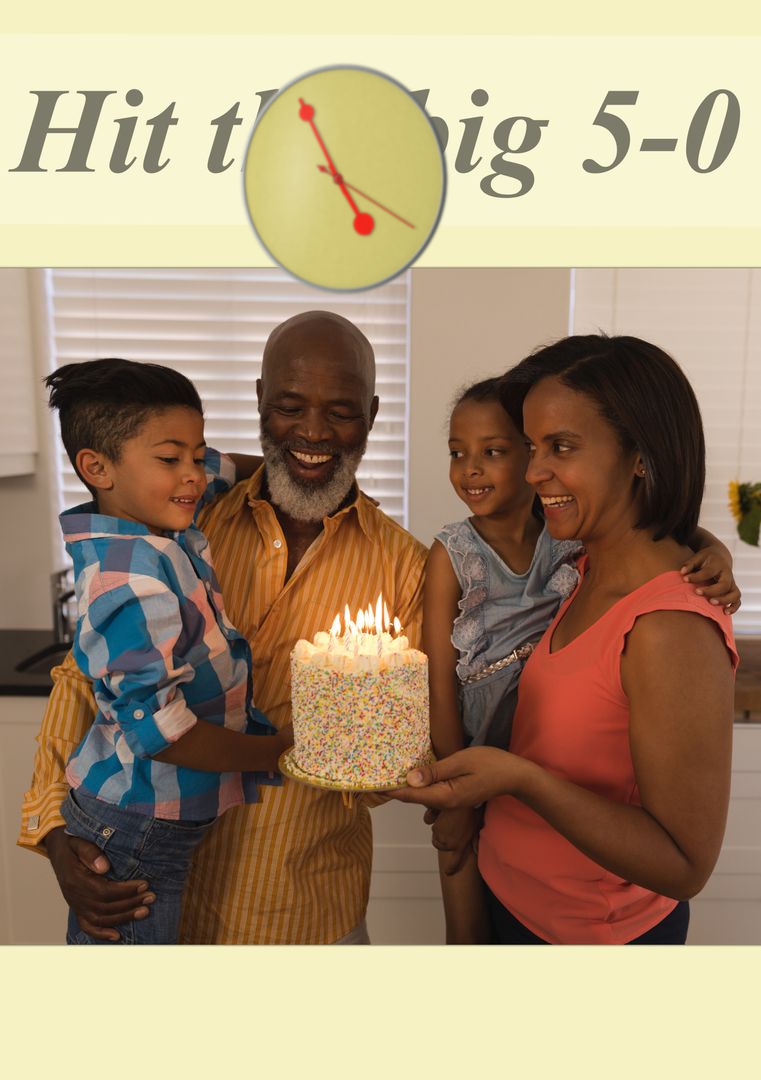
4:55:20
